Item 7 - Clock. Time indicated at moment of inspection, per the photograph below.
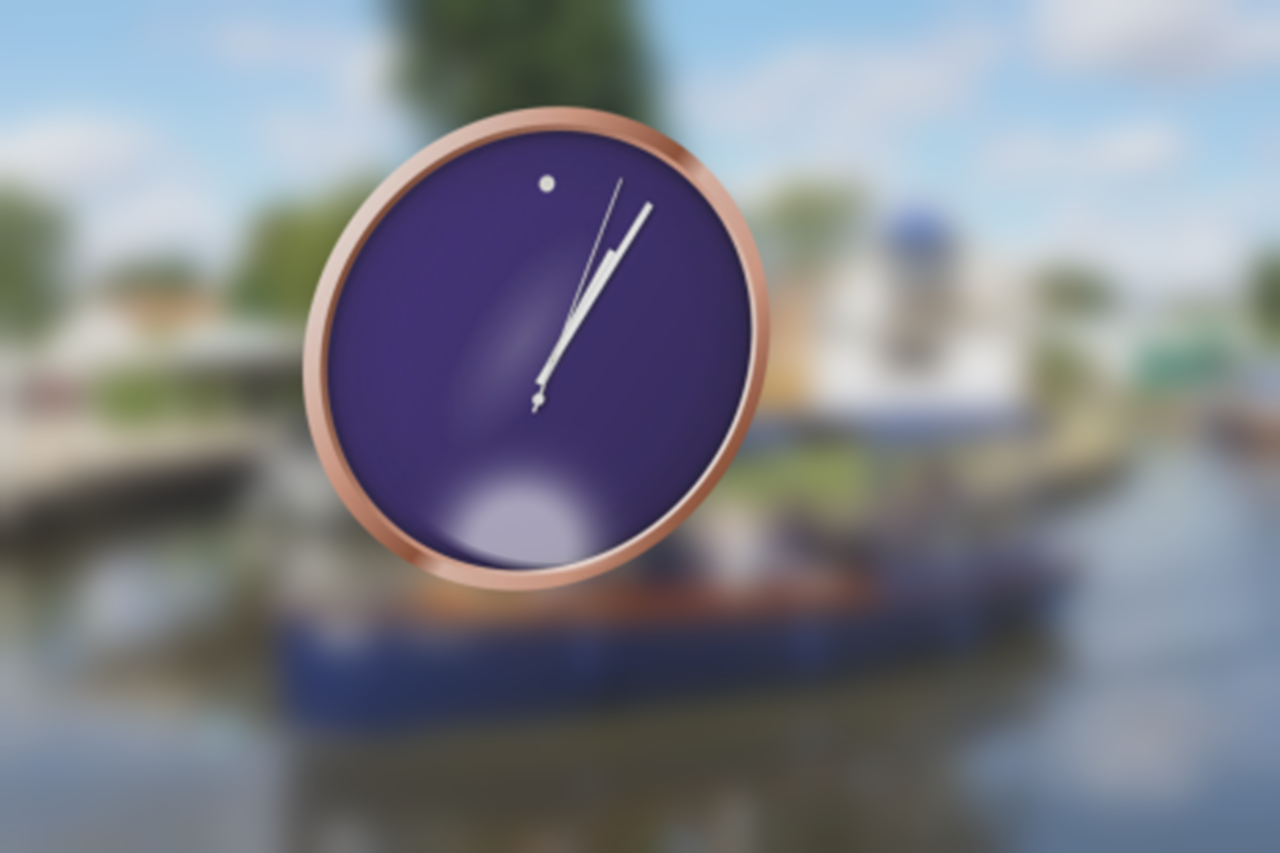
1:06:04
